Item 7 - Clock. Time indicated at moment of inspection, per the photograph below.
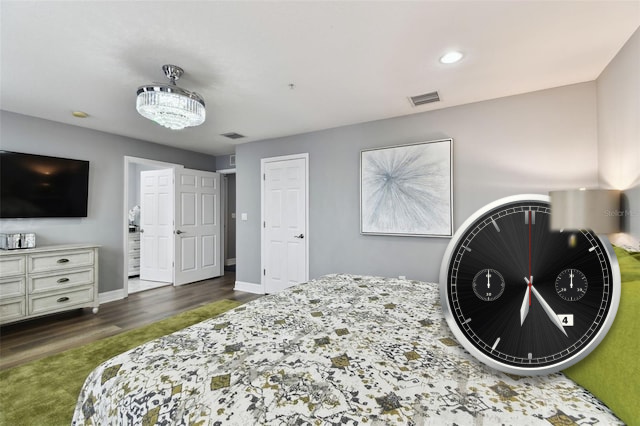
6:24
